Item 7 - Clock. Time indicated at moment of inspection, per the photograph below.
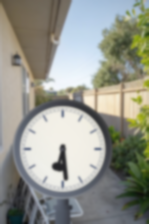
6:29
